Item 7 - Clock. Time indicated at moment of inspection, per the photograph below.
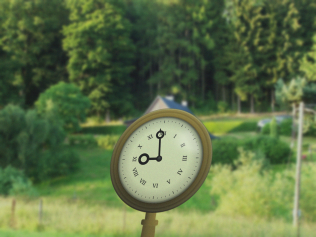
8:59
